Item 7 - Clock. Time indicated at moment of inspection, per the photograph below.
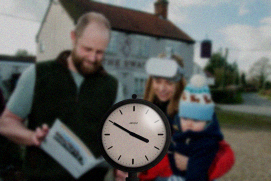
3:50
